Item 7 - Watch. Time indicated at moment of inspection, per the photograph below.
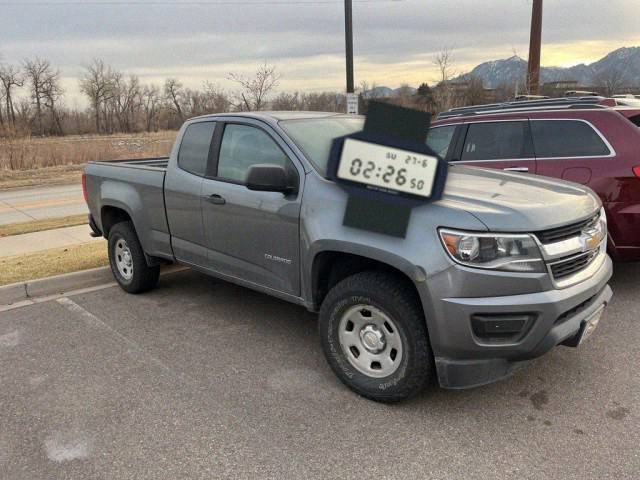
2:26:50
